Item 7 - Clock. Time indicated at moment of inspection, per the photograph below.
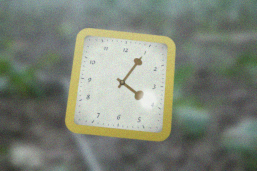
4:05
